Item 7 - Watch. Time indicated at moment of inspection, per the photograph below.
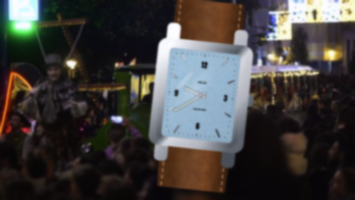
9:39
